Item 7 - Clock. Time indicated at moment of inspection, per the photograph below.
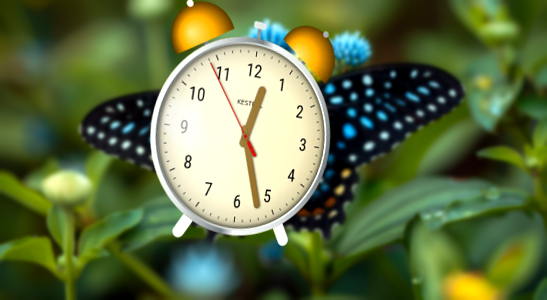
12:26:54
